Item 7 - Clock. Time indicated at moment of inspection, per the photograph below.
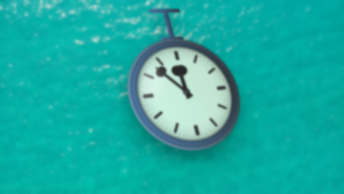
11:53
